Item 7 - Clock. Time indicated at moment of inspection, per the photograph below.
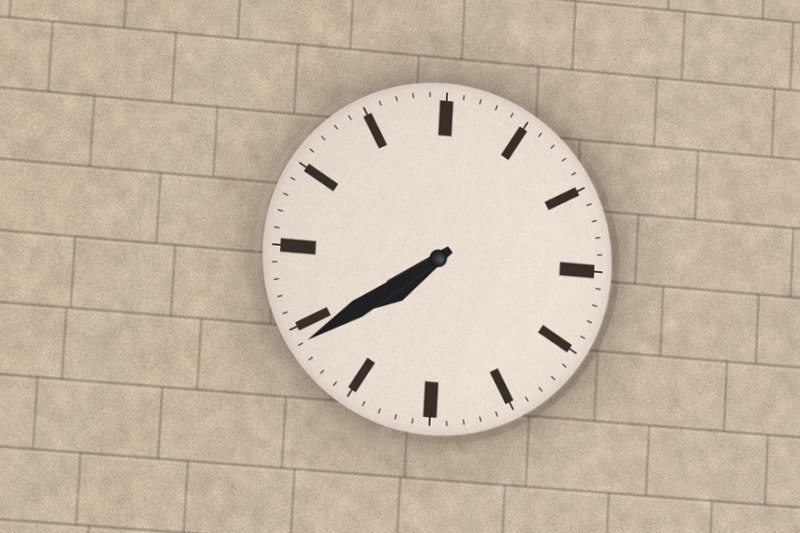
7:39
